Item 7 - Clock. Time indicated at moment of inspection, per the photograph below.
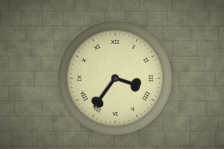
3:36
